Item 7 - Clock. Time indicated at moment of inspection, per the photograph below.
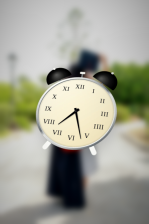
7:27
